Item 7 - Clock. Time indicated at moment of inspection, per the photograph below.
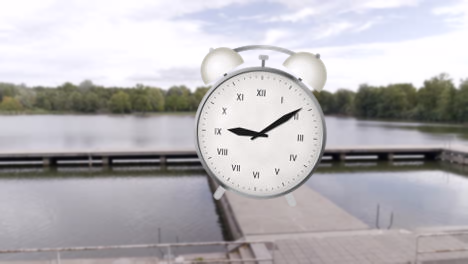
9:09
